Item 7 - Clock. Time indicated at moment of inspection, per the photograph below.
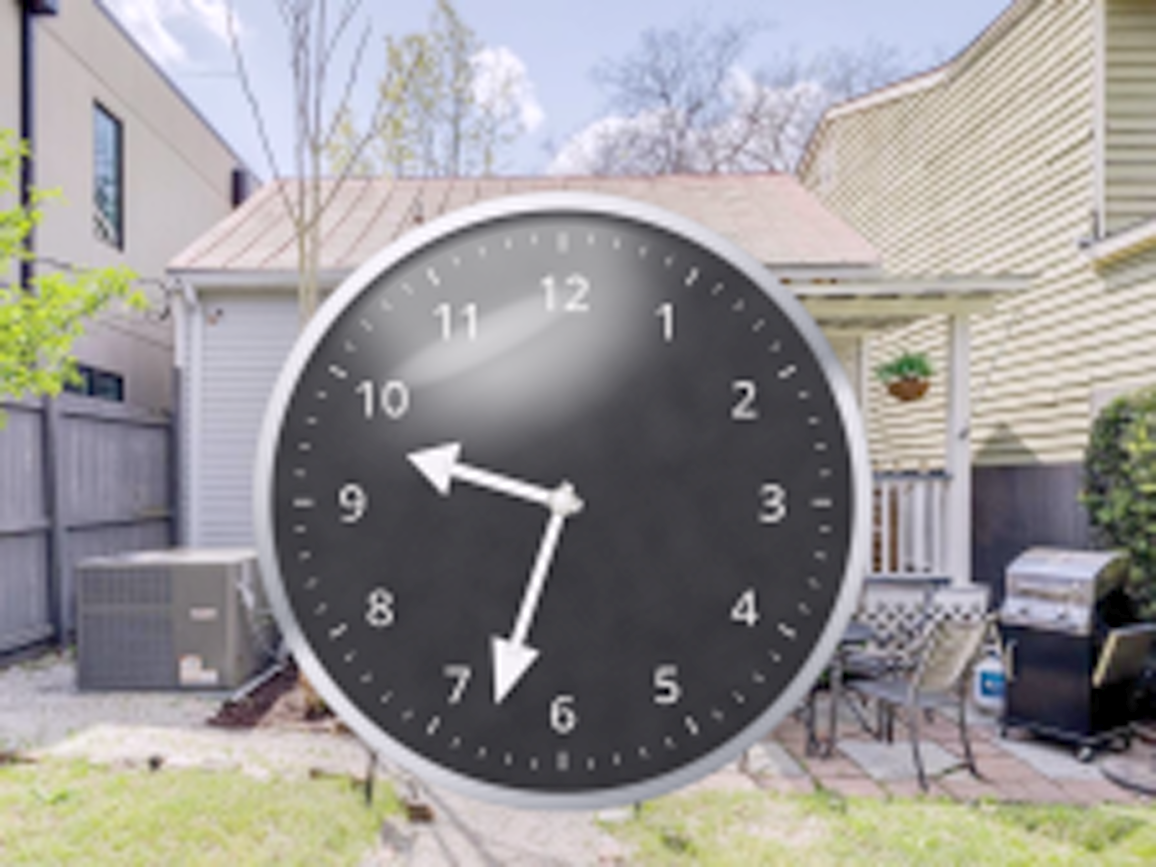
9:33
